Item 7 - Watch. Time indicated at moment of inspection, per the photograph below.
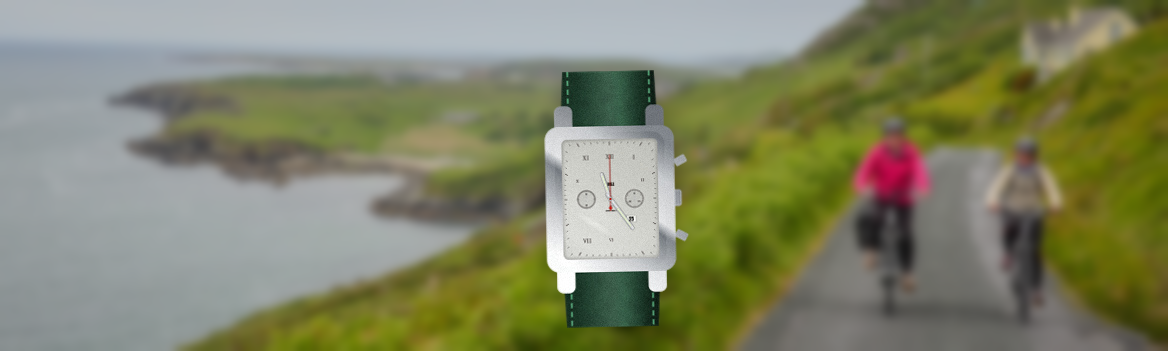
11:24
